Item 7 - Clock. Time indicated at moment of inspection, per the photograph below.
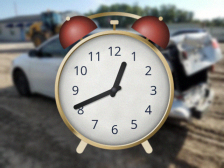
12:41
